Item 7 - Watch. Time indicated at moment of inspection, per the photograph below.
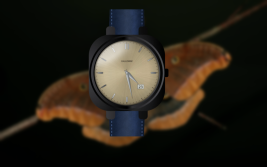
4:28
